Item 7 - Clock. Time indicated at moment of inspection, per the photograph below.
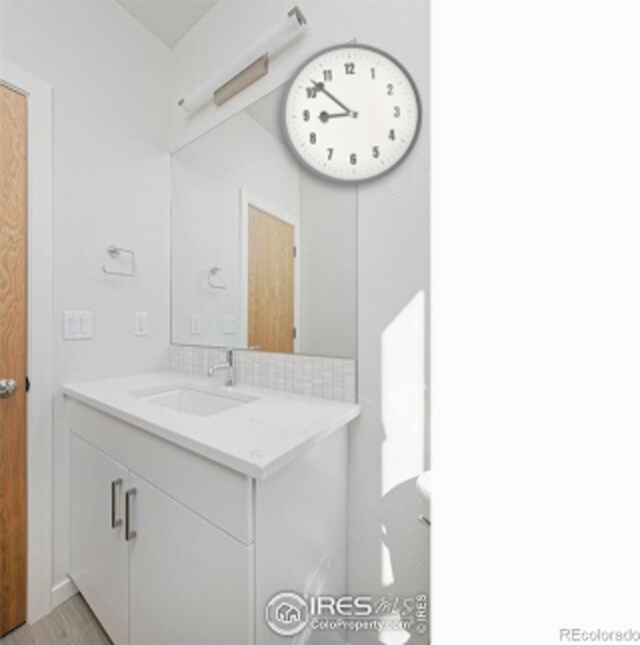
8:52
